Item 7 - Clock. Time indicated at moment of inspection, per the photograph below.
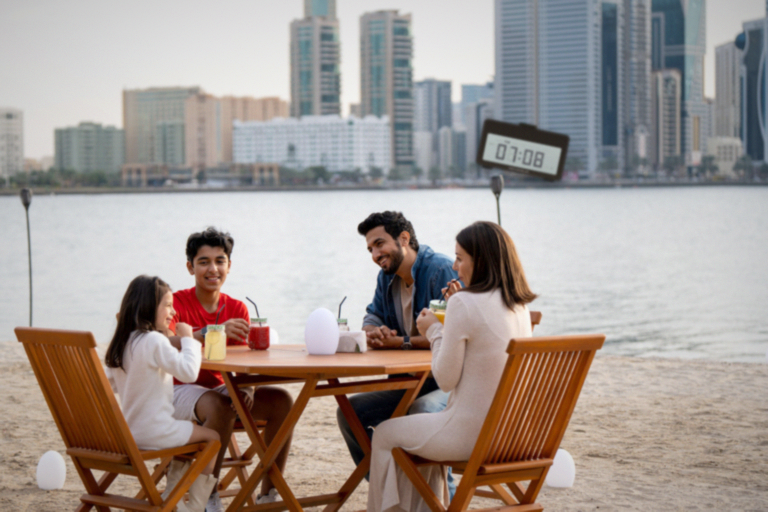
7:08
